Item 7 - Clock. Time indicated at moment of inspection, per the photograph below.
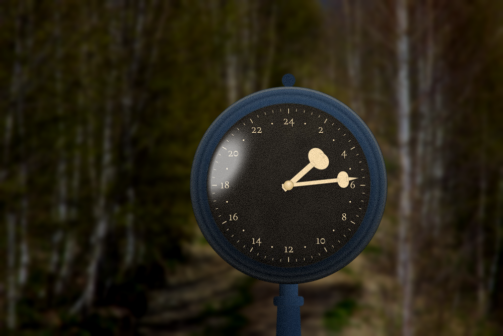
3:14
